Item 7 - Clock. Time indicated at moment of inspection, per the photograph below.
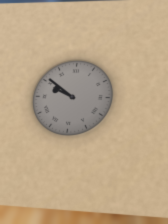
9:51
